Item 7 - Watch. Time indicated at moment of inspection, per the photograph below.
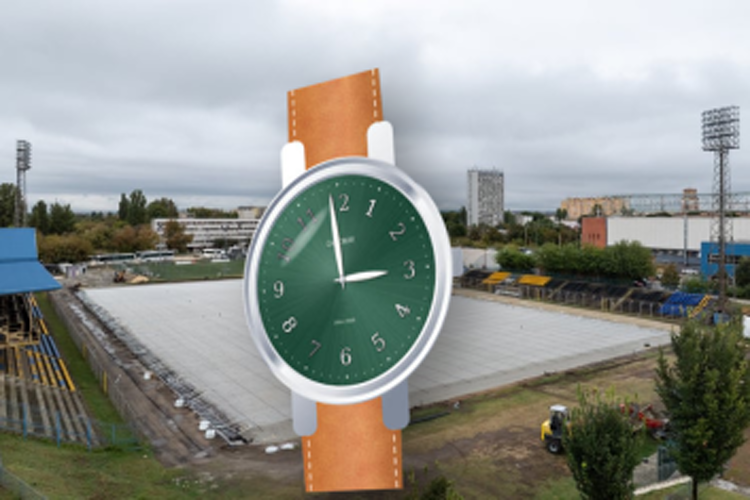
2:59
